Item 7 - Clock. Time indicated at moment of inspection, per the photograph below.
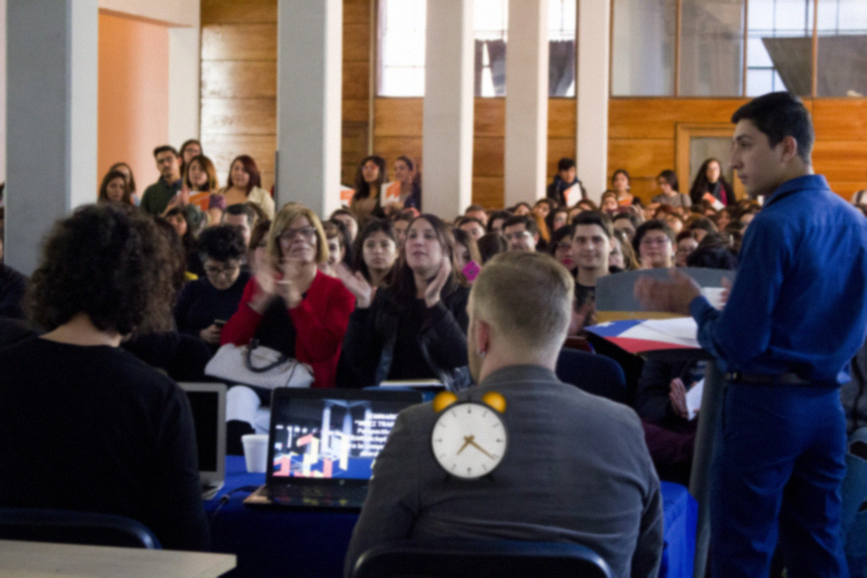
7:21
